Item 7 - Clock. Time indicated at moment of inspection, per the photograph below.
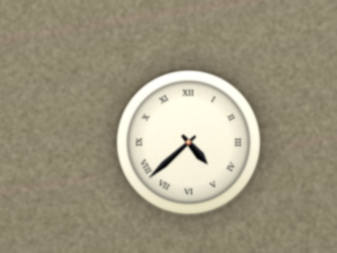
4:38
